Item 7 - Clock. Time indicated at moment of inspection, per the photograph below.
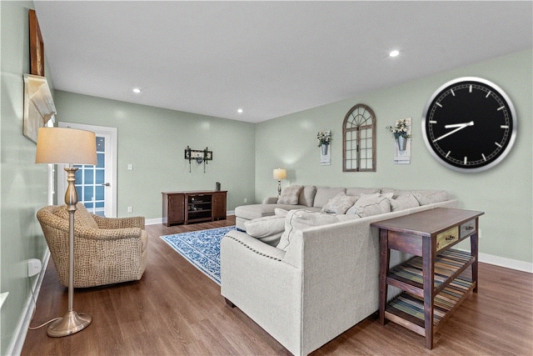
8:40
